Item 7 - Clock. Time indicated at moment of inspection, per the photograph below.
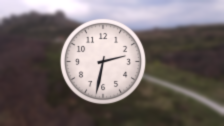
2:32
